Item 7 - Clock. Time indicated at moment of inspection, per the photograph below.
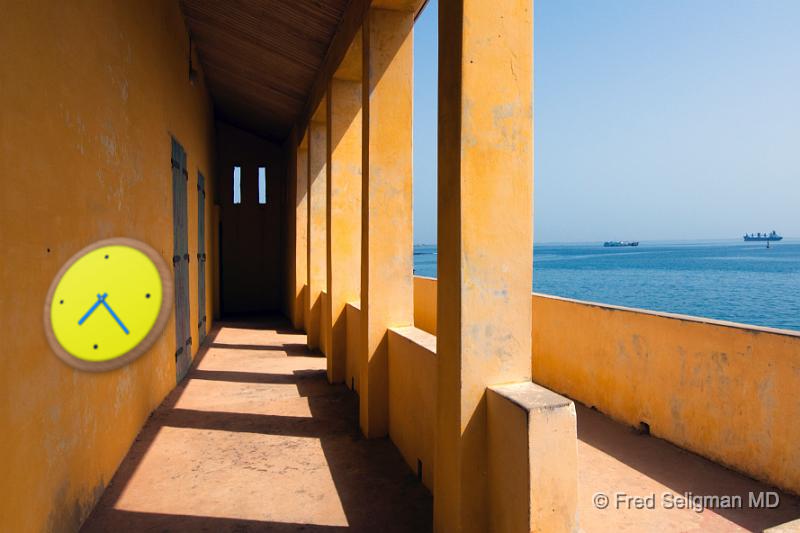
7:23
